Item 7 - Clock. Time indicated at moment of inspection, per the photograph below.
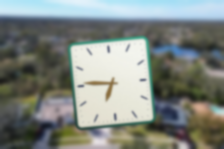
6:46
